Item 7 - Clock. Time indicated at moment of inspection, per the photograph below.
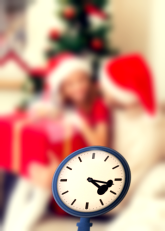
4:17
